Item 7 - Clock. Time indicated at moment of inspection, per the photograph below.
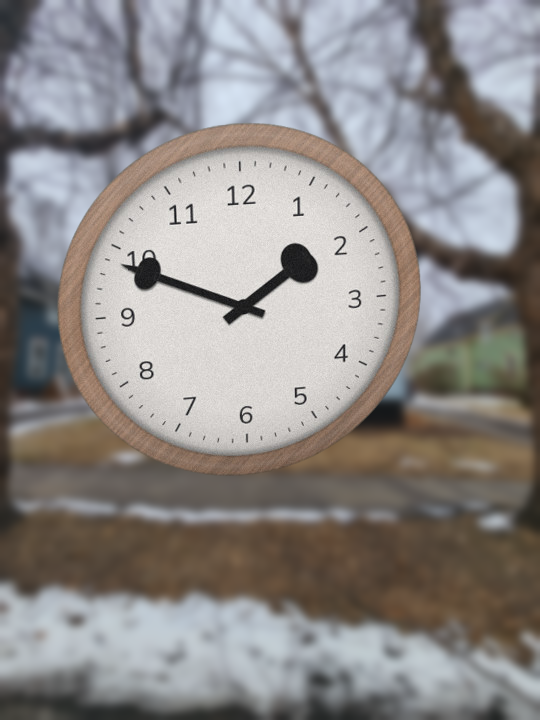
1:49
